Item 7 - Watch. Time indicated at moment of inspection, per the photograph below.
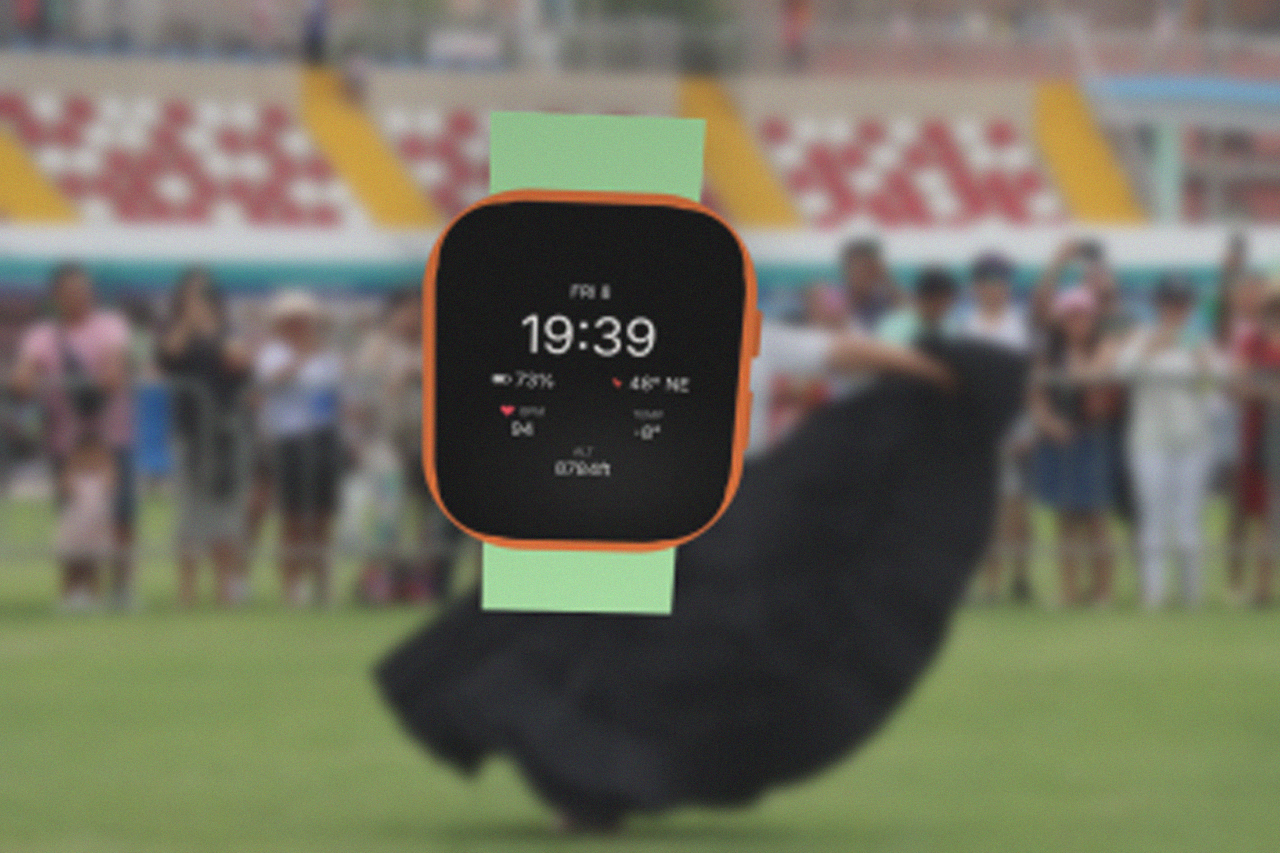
19:39
